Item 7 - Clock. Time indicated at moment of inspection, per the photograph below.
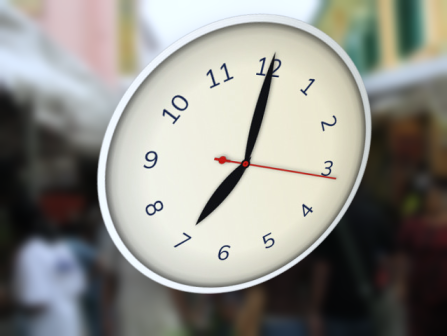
7:00:16
